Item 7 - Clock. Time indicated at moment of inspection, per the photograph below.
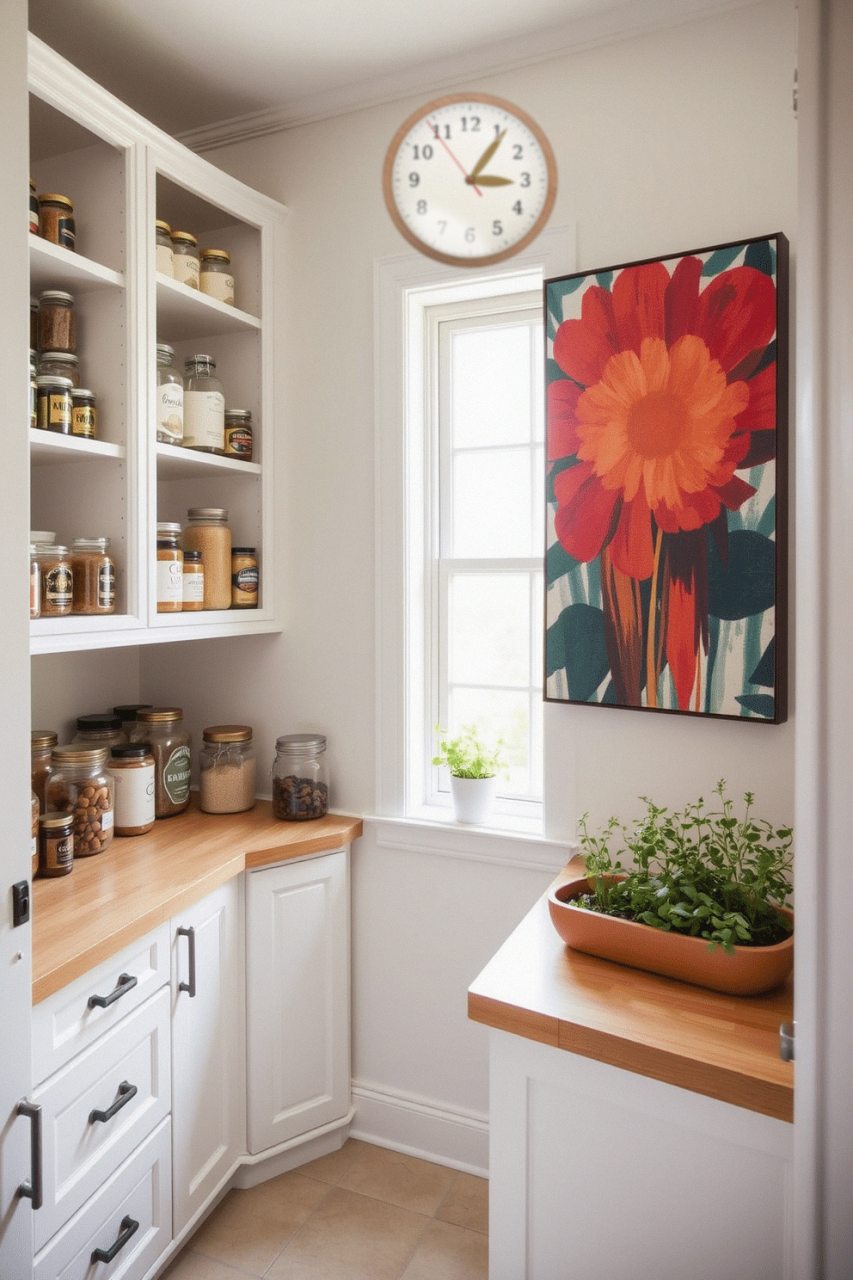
3:05:54
